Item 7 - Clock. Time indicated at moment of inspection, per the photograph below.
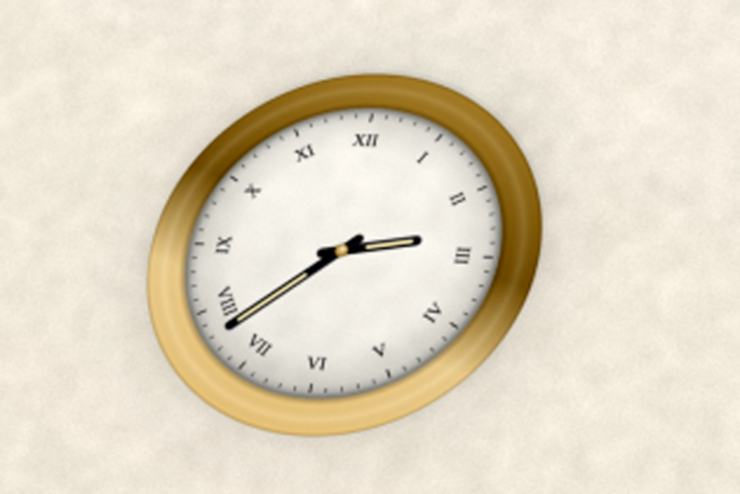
2:38
